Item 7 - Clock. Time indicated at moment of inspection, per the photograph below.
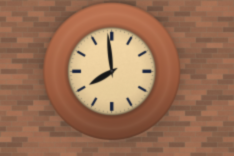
7:59
